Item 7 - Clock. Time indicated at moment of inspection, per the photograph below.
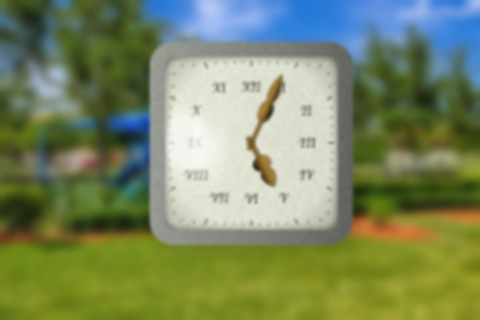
5:04
